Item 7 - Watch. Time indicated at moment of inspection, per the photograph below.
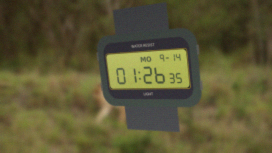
1:26:35
